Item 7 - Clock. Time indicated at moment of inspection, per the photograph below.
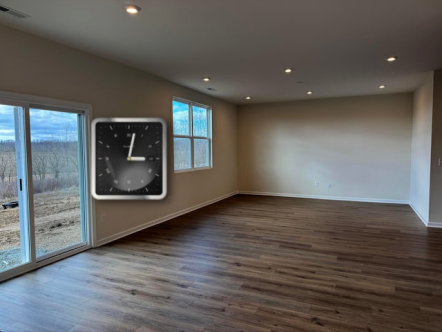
3:02
